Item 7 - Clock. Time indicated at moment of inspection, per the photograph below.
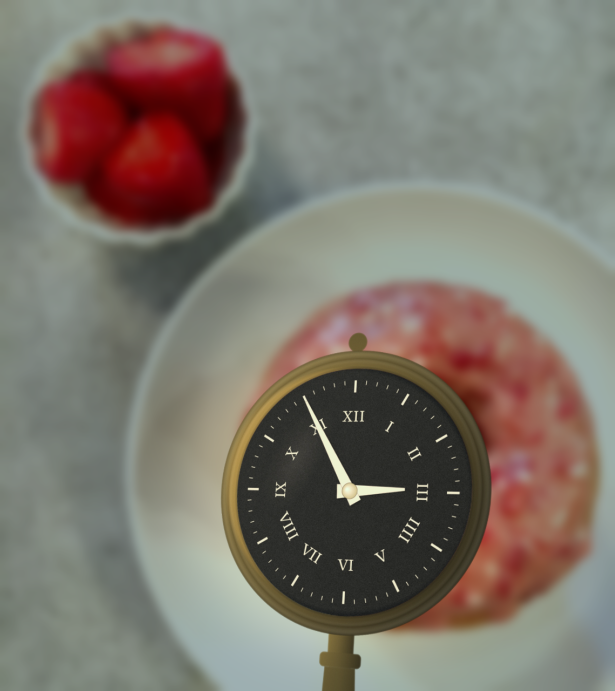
2:55
